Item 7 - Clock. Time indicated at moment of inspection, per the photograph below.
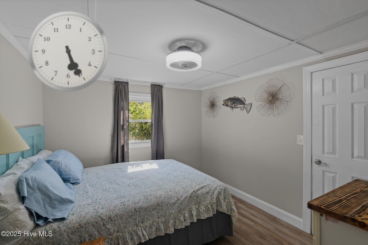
5:26
